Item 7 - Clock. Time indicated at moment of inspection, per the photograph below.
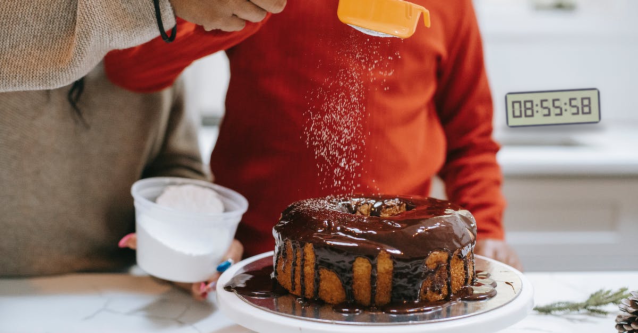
8:55:58
